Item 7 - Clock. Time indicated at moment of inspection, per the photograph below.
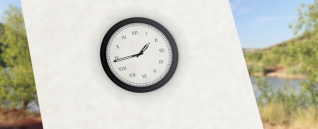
1:44
